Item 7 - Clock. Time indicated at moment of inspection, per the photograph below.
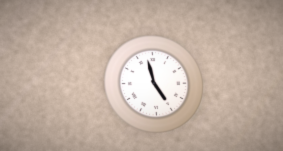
4:58
